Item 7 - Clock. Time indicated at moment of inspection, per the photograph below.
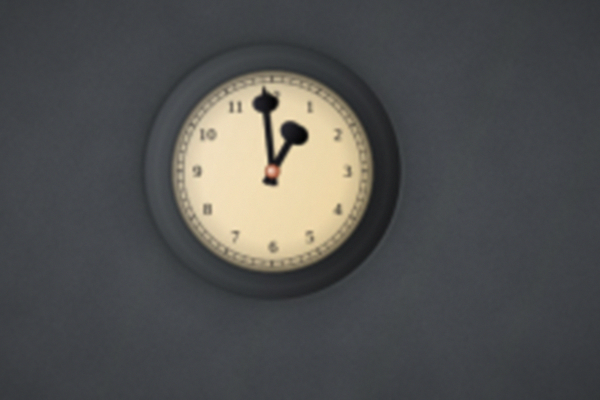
12:59
